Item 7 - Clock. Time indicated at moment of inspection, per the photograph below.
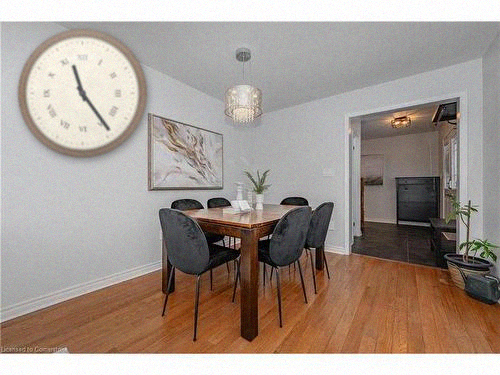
11:24
